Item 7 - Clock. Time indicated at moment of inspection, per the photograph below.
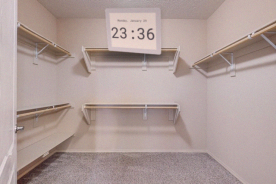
23:36
